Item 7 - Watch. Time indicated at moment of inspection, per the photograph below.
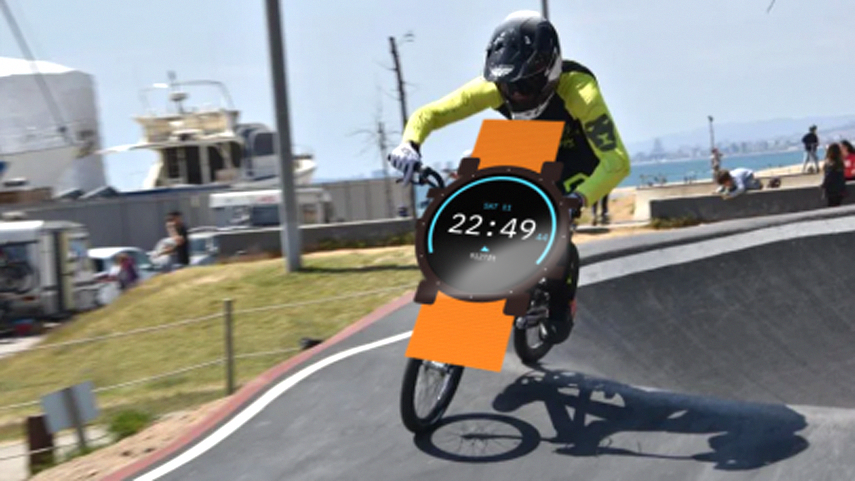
22:49
